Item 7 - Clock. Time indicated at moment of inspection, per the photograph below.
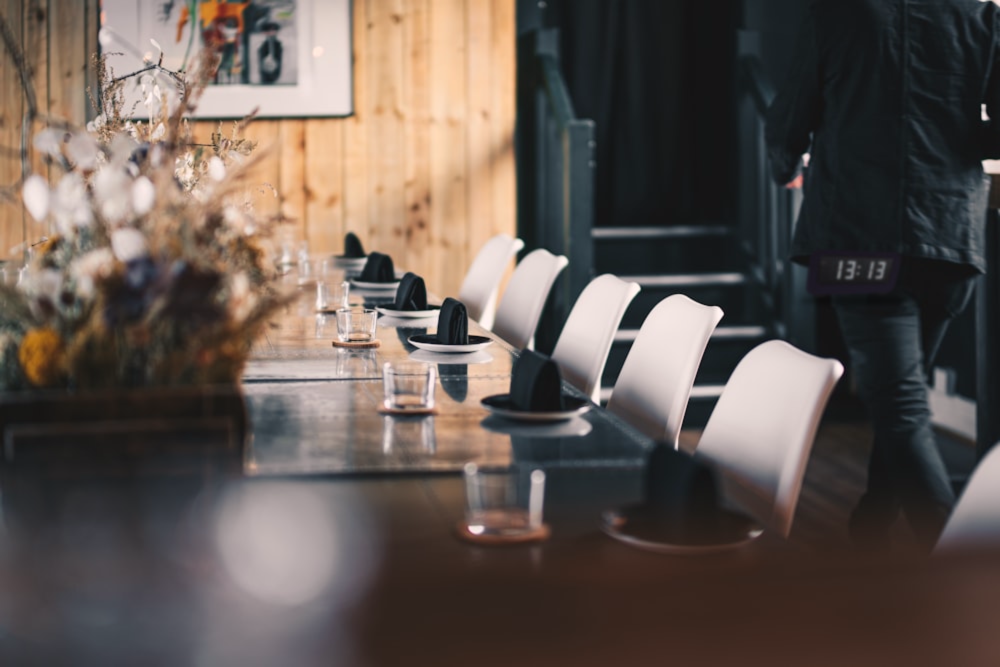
13:13
